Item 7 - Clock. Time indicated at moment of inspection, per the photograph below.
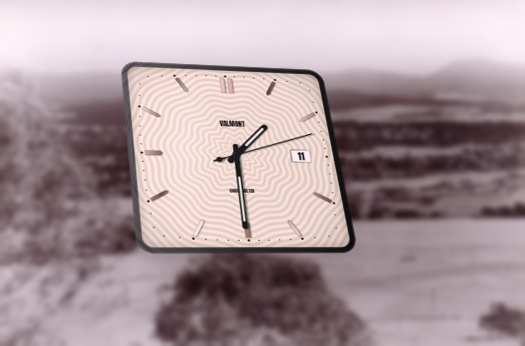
1:30:12
